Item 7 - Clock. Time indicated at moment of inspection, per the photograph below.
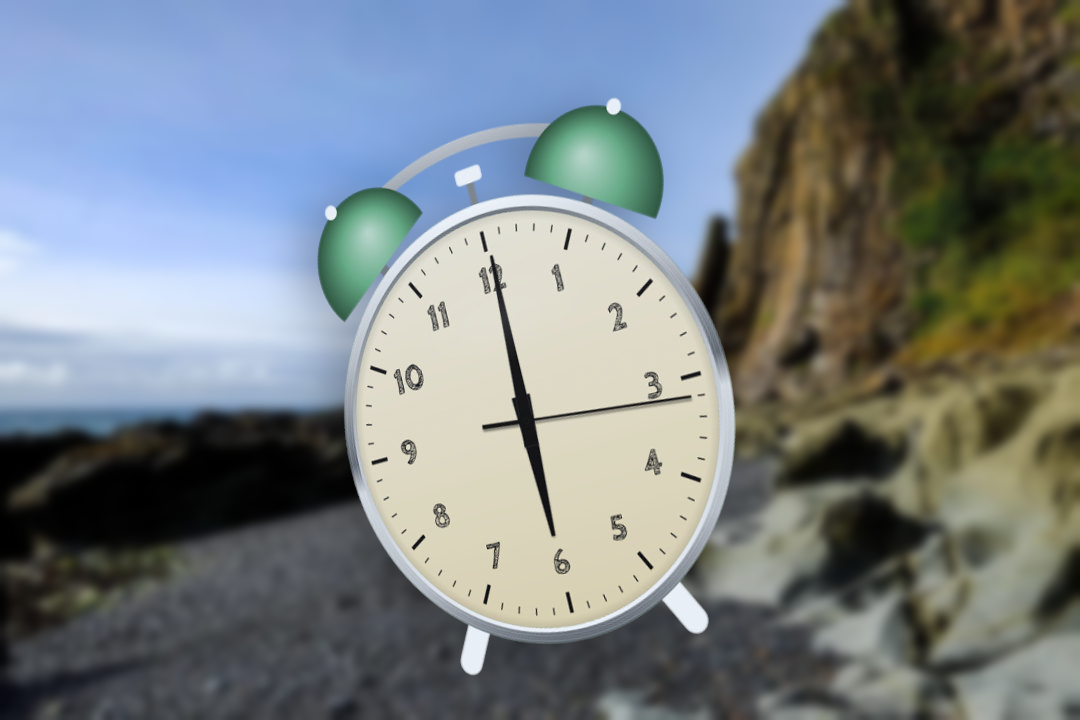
6:00:16
